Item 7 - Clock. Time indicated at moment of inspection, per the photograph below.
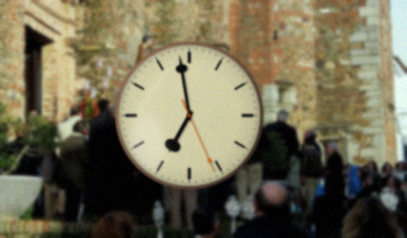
6:58:26
